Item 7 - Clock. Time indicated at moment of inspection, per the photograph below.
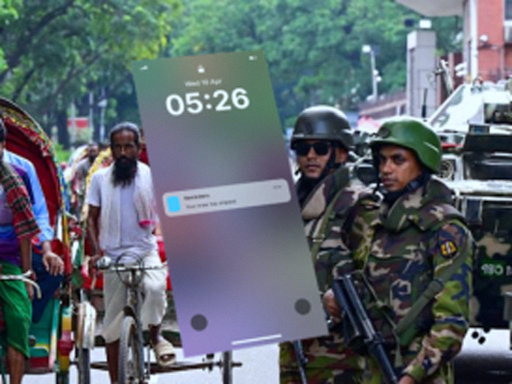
5:26
